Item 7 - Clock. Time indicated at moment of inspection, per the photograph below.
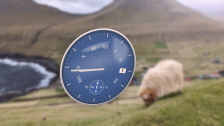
8:44
